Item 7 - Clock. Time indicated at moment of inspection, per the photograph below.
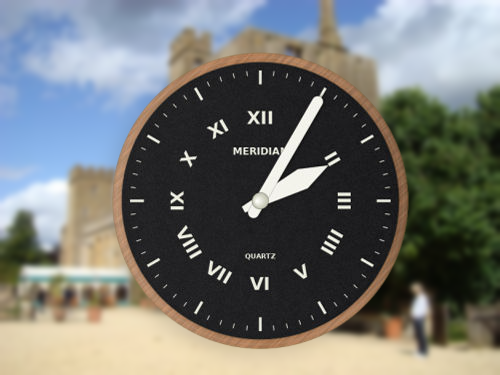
2:05
